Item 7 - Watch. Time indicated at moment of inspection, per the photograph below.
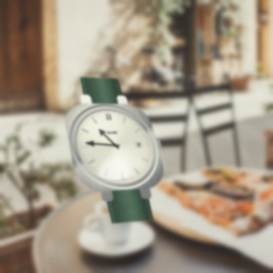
10:46
